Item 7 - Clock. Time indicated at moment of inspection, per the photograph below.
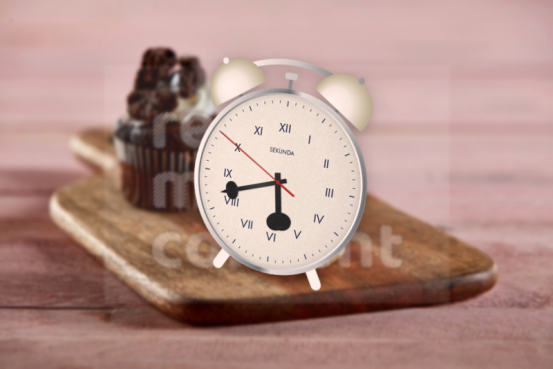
5:41:50
